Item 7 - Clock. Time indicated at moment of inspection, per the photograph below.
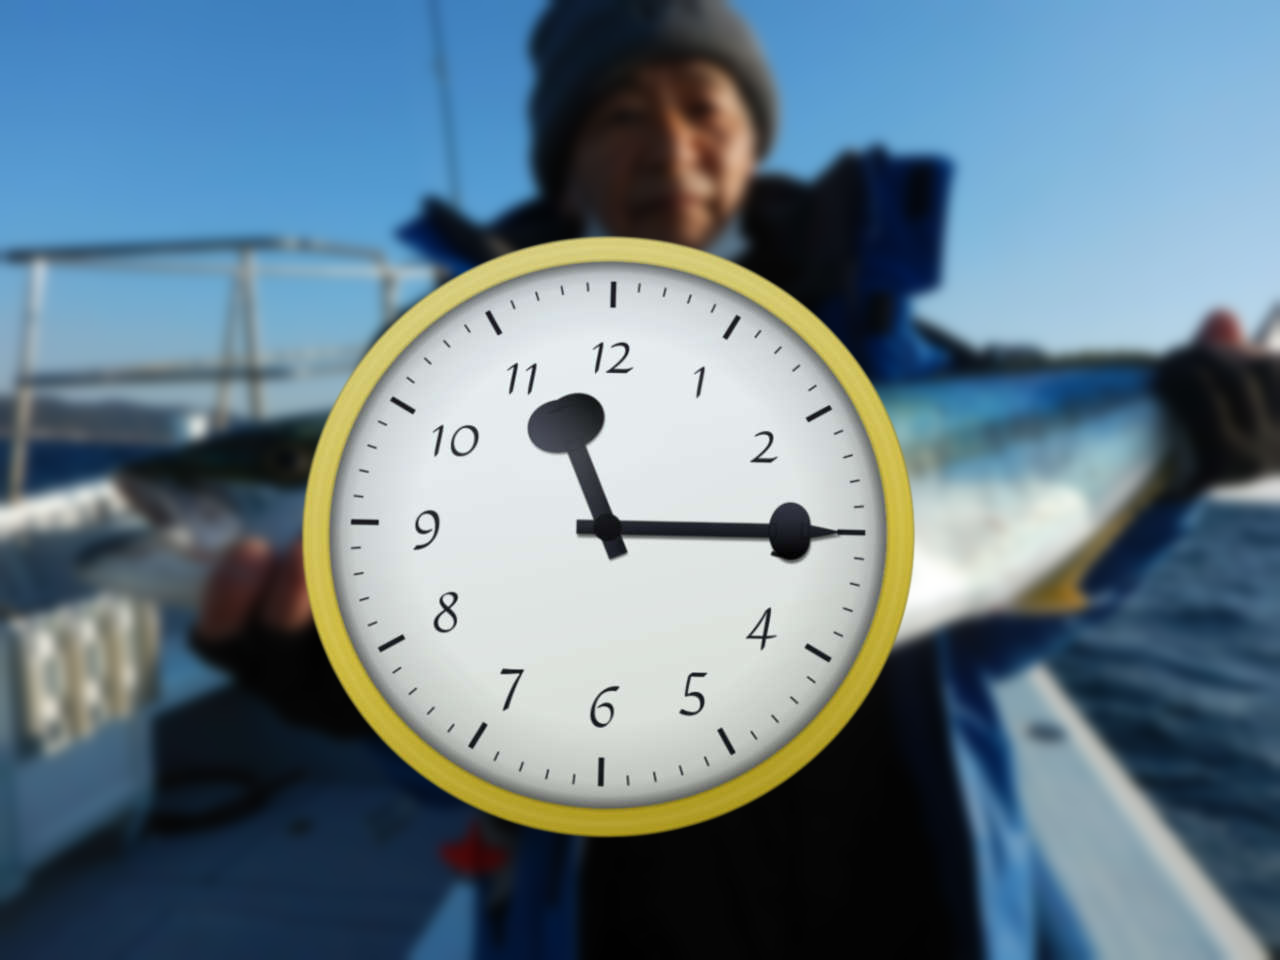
11:15
